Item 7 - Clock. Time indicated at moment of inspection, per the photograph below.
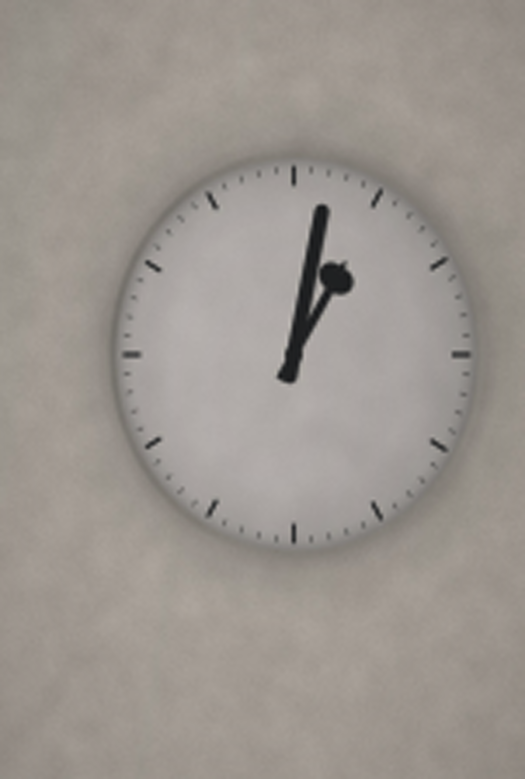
1:02
